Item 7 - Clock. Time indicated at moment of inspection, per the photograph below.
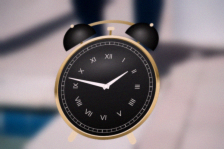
1:47
